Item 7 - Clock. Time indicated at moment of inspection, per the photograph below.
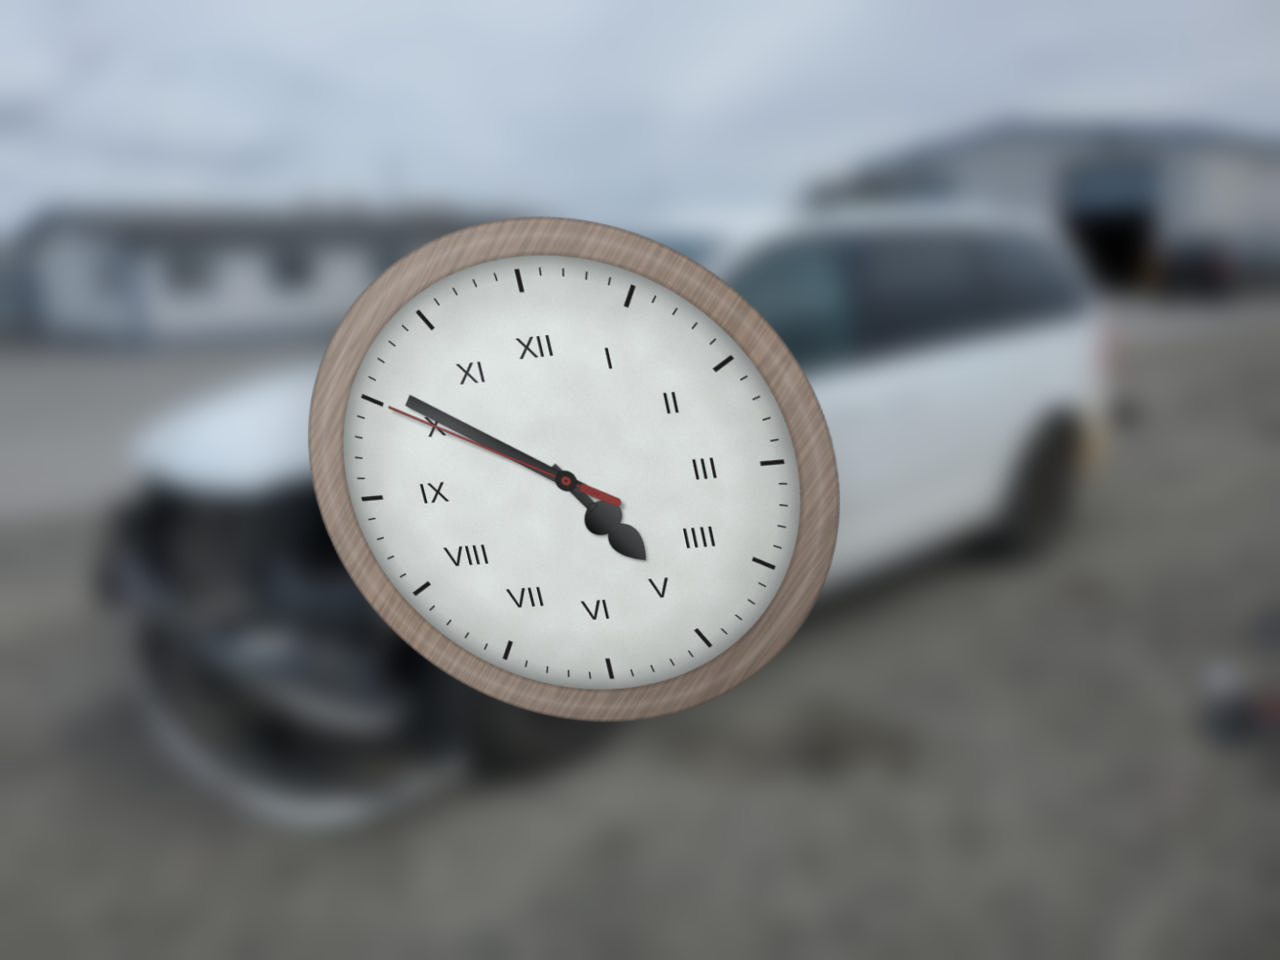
4:50:50
